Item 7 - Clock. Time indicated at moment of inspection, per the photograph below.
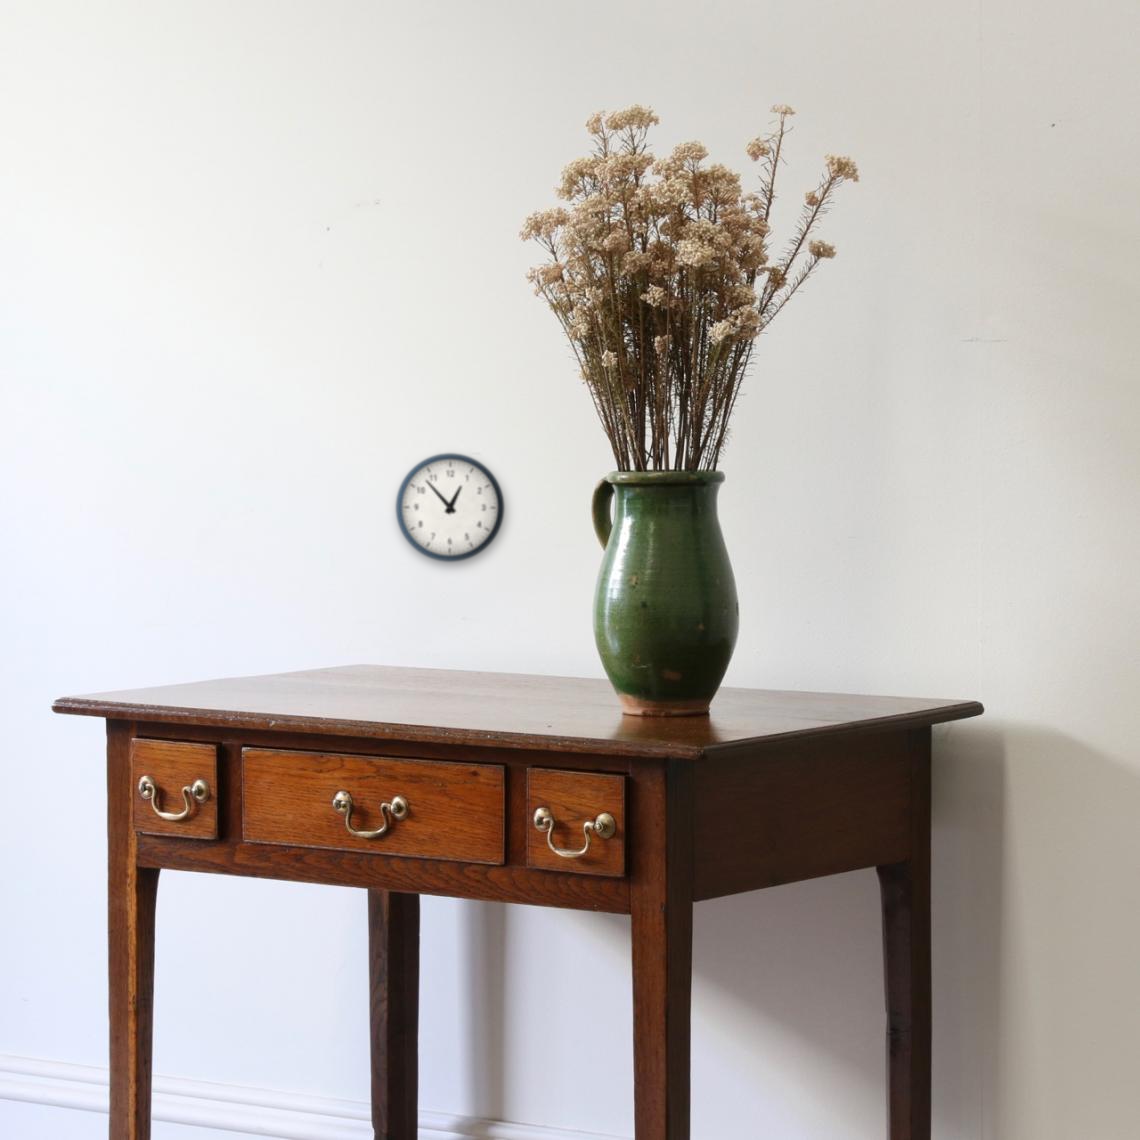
12:53
